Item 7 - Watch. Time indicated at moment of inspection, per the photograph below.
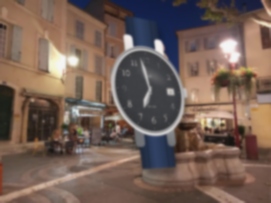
6:58
